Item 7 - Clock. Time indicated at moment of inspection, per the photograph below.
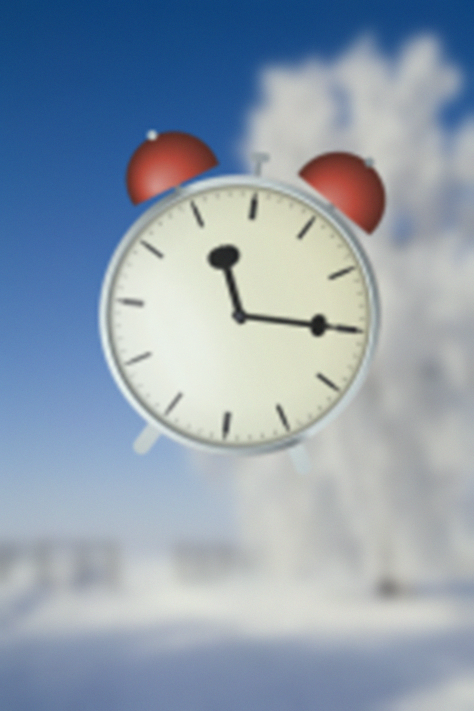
11:15
